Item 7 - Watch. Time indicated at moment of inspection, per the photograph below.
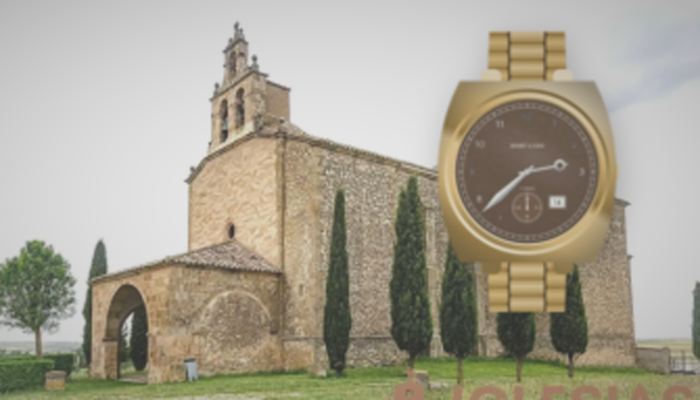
2:38
